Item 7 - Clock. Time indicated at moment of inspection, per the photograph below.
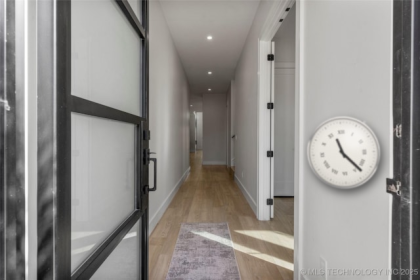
11:23
